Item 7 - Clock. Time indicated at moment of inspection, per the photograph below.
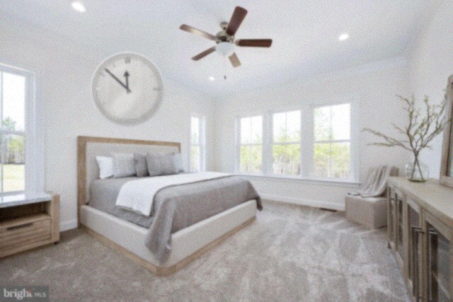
11:52
